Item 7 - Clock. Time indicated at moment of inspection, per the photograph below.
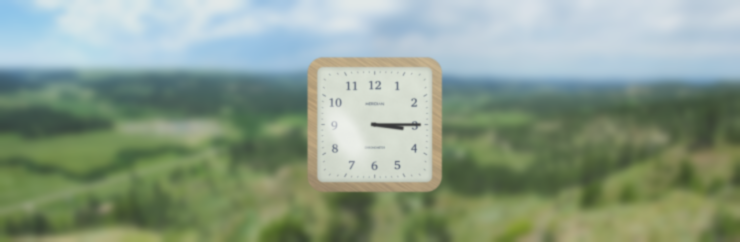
3:15
